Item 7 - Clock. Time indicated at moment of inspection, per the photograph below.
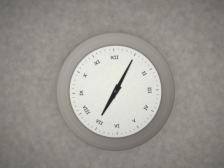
7:05
